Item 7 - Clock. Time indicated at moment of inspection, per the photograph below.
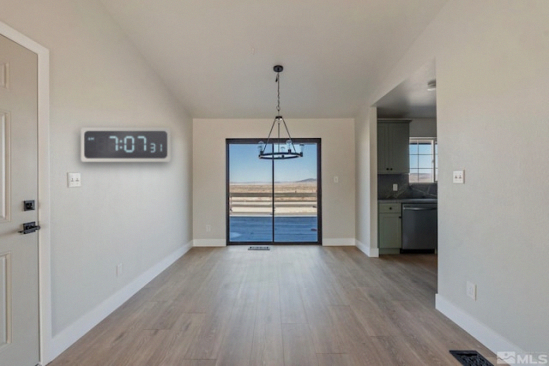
7:07:31
